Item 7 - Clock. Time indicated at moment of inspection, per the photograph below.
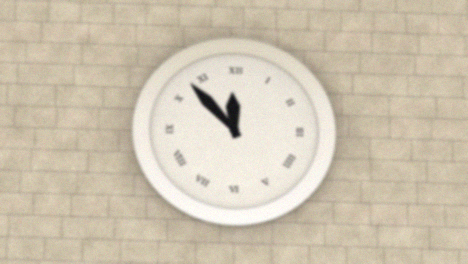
11:53
